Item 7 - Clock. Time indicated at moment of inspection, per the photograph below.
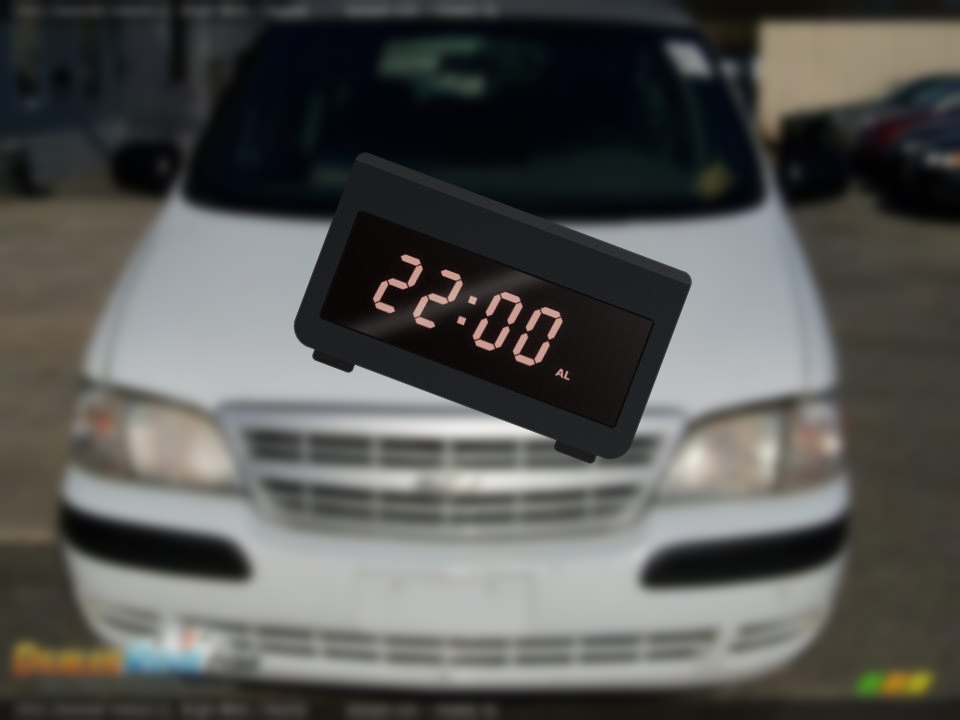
22:00
